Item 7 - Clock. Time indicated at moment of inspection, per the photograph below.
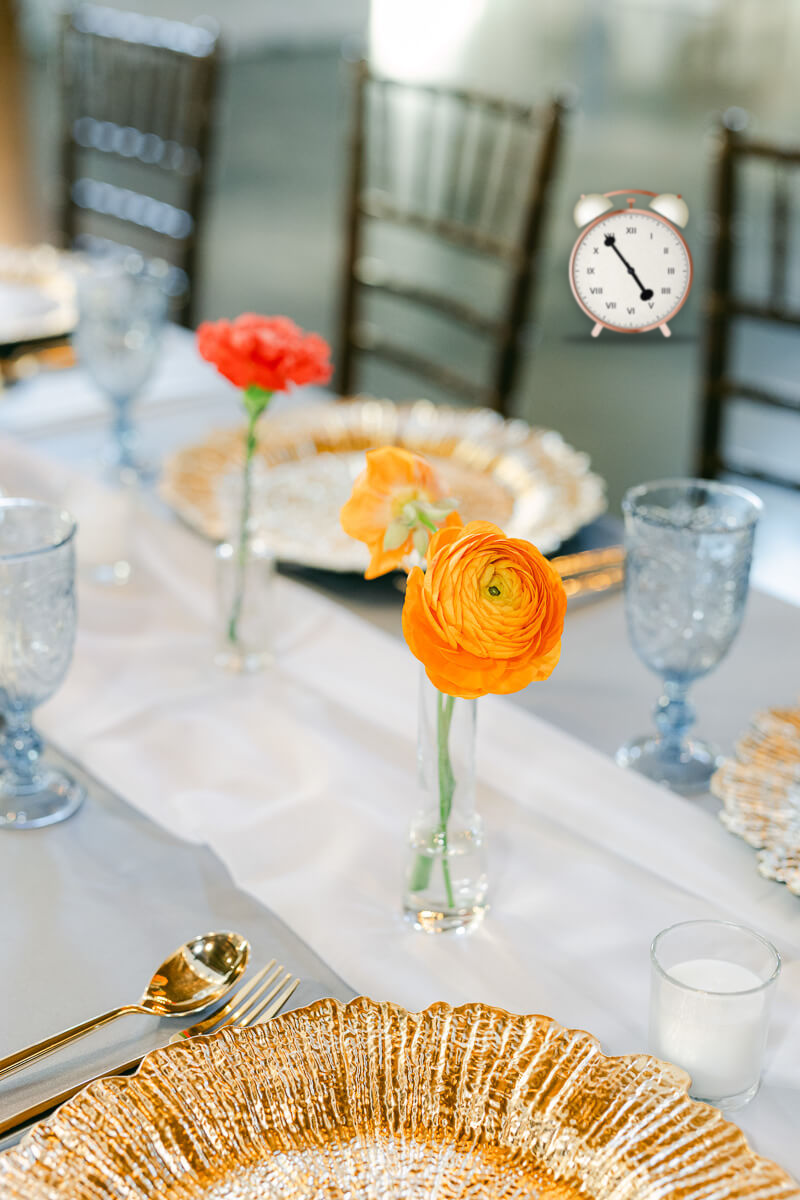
4:54
